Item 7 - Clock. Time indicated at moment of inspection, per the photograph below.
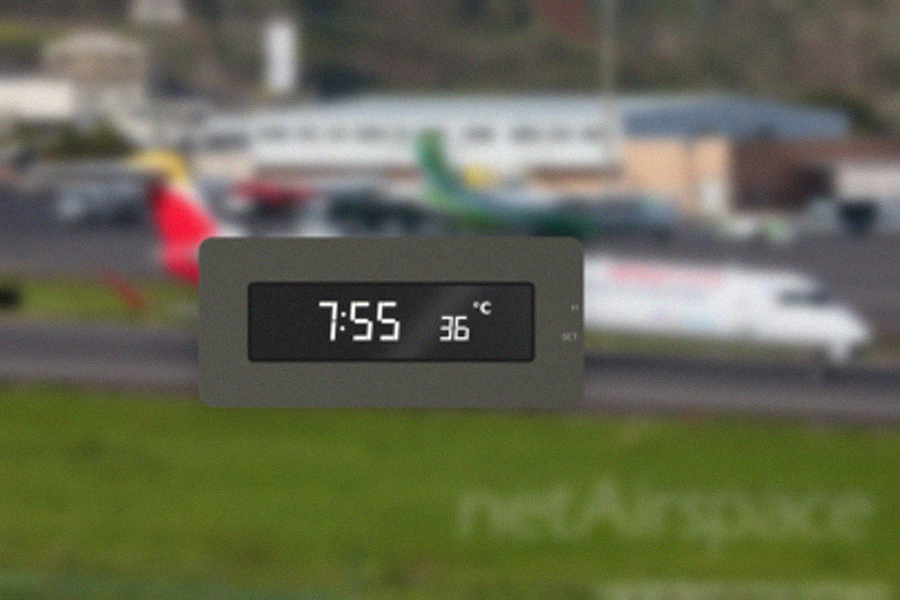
7:55
